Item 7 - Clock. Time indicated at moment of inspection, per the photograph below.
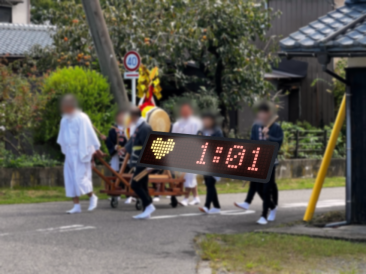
1:01
